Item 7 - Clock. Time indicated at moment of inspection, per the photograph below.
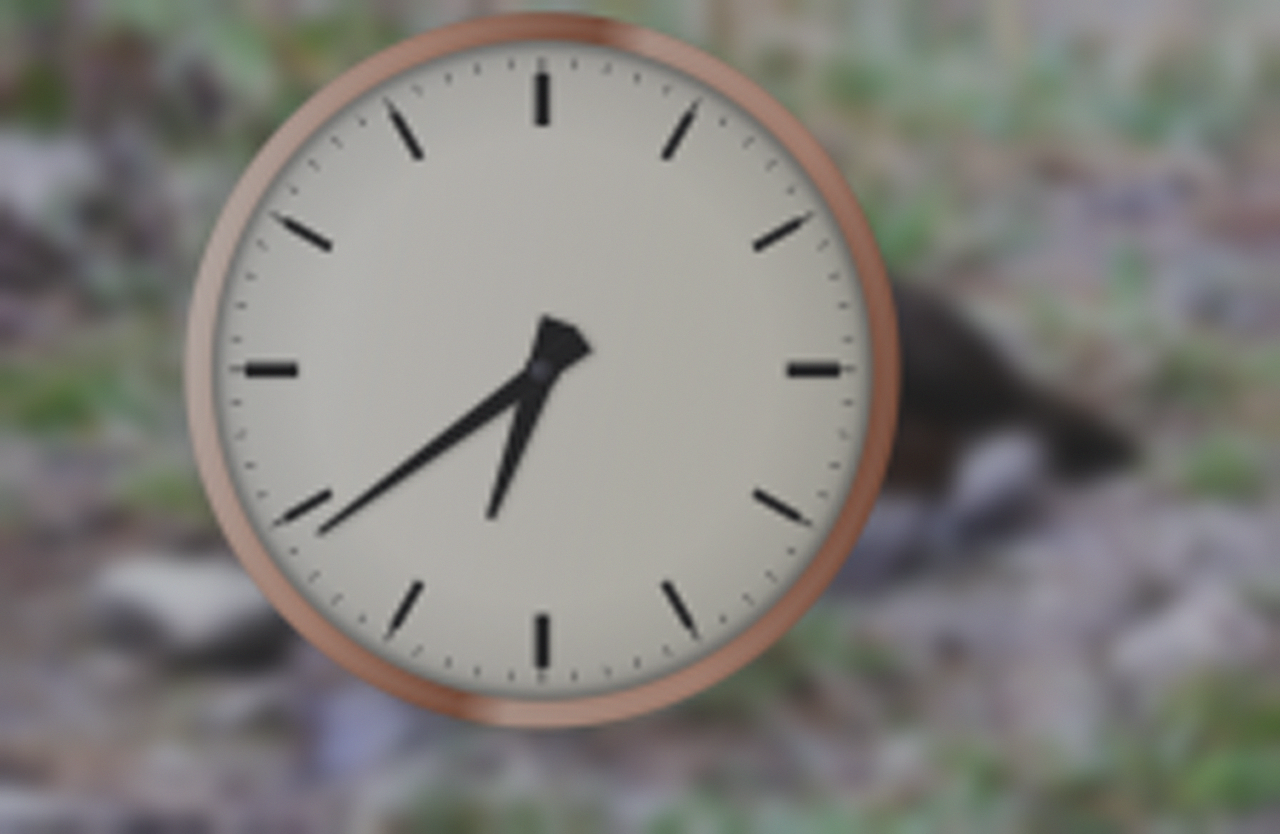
6:39
